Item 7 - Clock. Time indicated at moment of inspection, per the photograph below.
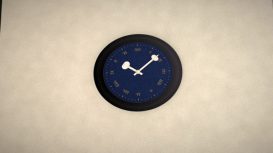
10:08
